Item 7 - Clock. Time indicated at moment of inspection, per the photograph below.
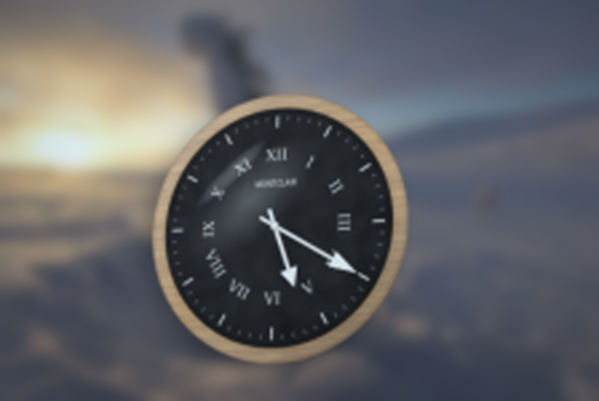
5:20
